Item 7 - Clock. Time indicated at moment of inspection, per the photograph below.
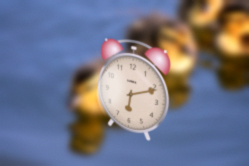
6:11
